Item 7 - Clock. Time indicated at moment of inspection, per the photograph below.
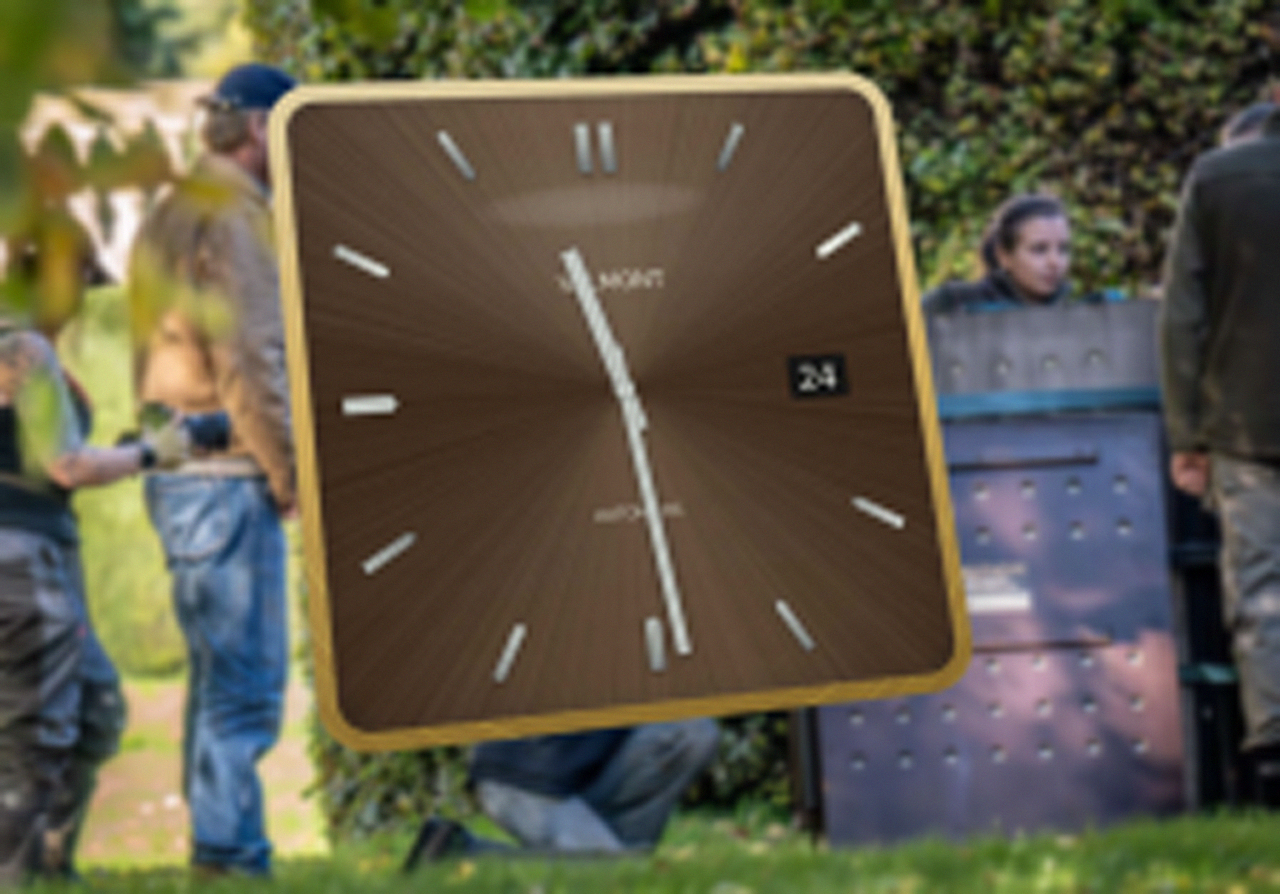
11:29
